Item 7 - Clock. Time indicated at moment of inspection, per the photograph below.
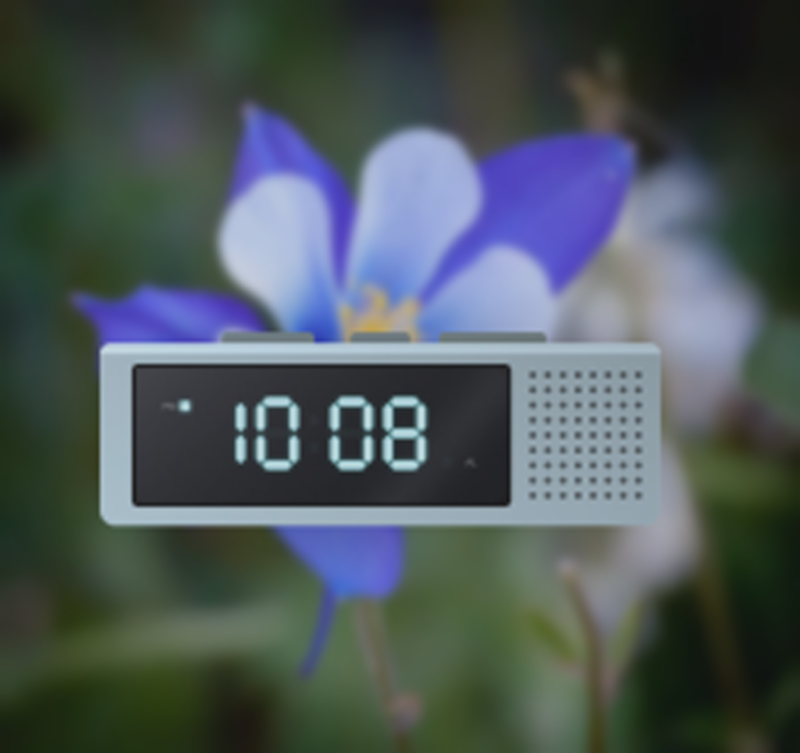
10:08
